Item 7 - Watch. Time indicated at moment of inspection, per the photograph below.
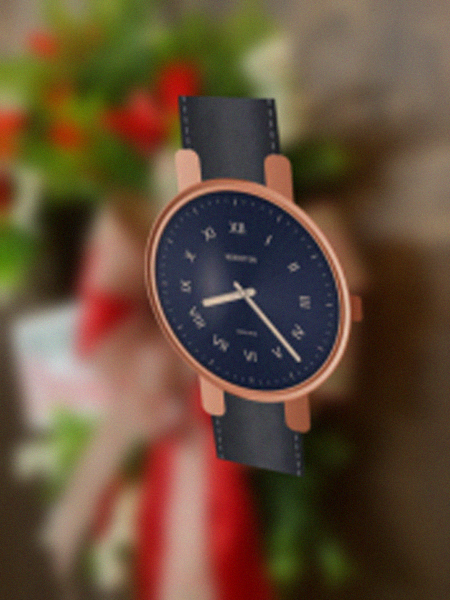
8:23
